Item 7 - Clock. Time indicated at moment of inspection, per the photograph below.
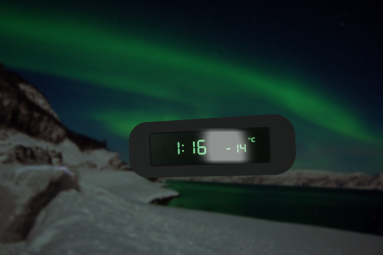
1:16
